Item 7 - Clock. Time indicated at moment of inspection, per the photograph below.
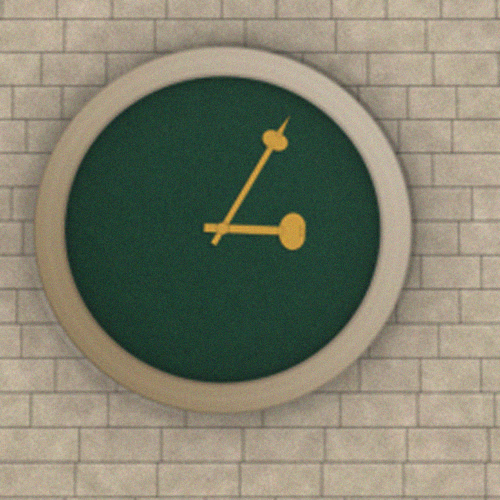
3:05
